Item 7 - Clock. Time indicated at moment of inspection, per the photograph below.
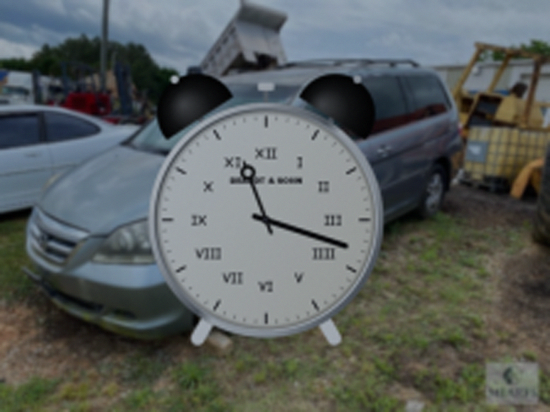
11:18
